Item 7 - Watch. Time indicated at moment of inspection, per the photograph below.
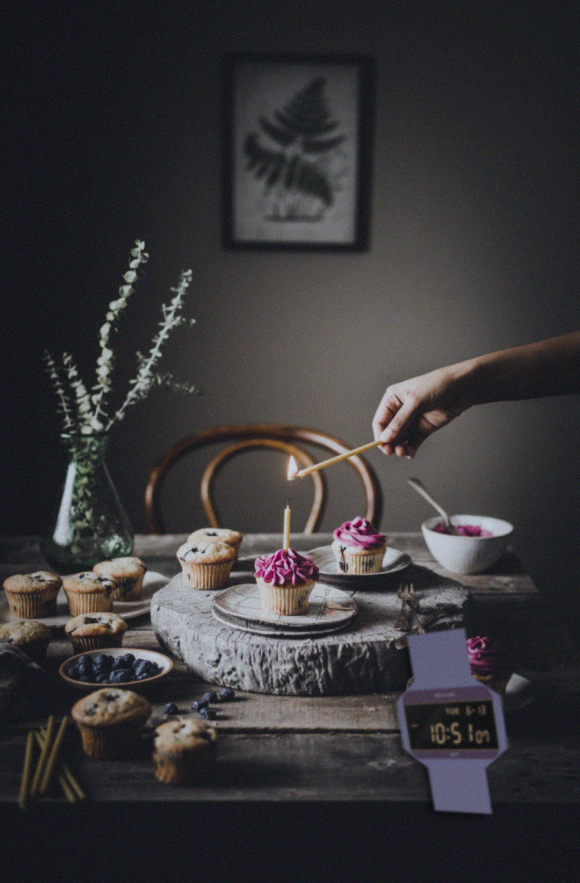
10:51
